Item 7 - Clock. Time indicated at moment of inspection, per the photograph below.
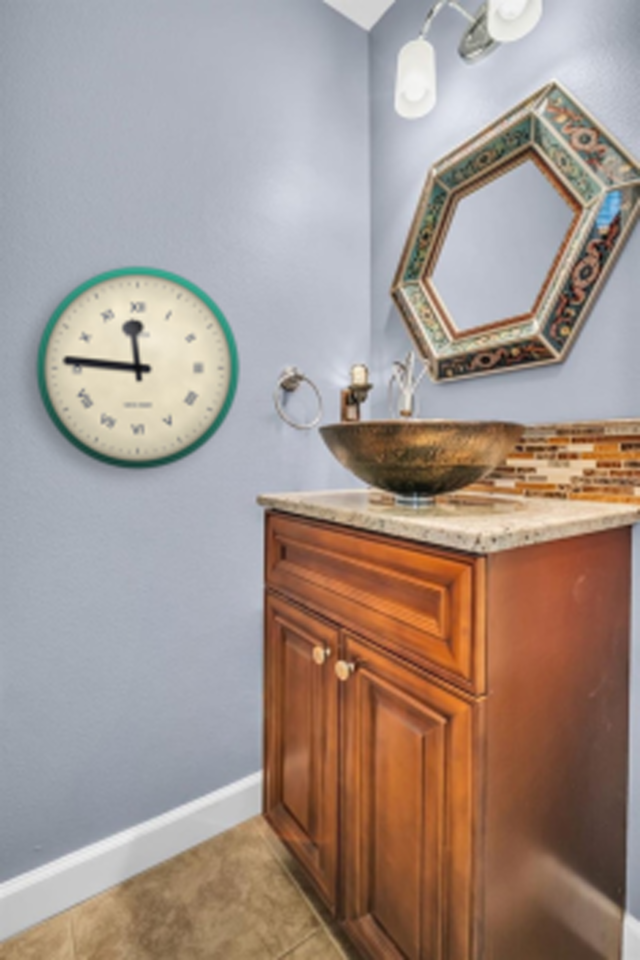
11:46
